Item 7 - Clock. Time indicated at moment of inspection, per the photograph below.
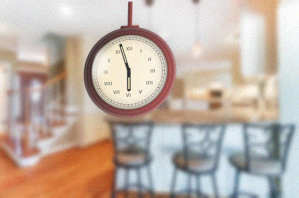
5:57
